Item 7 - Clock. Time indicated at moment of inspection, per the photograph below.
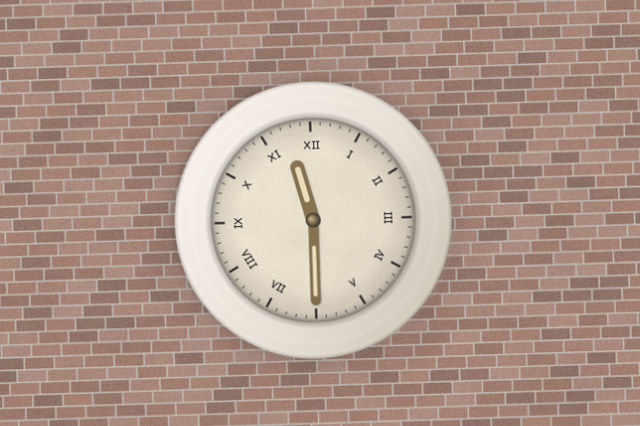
11:30
